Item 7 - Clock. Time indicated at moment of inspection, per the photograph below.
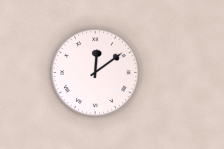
12:09
